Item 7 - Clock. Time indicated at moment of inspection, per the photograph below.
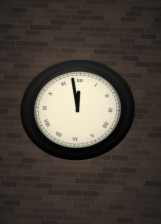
11:58
